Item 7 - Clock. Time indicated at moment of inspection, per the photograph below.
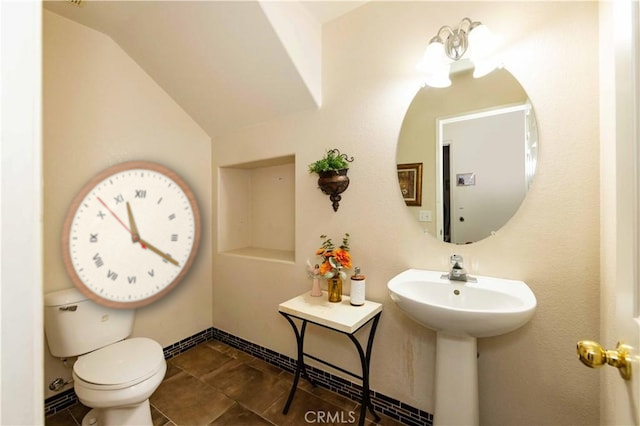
11:19:52
